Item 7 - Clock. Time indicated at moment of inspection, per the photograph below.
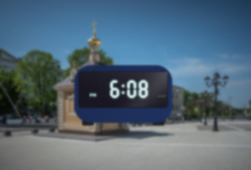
6:08
